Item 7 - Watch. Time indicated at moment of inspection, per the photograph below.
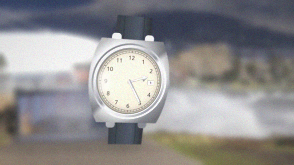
2:25
